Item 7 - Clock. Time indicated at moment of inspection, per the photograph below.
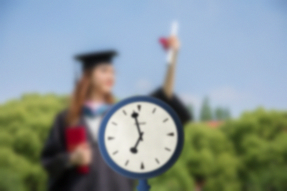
6:58
